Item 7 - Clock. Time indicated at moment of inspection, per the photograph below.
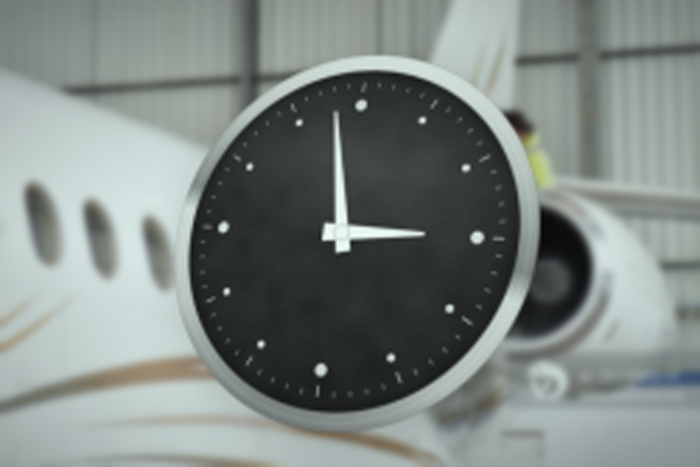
2:58
